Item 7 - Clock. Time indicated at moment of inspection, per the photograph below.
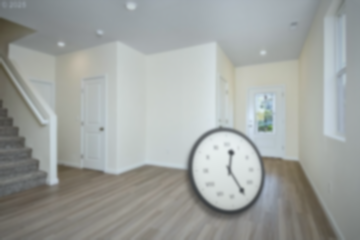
12:25
